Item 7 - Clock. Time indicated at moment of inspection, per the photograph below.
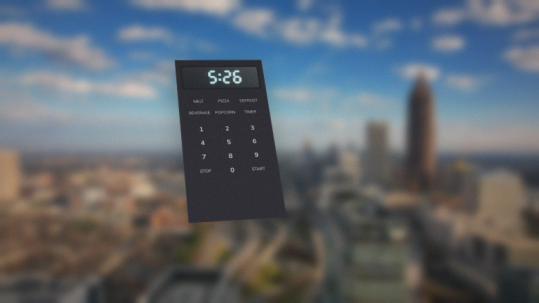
5:26
